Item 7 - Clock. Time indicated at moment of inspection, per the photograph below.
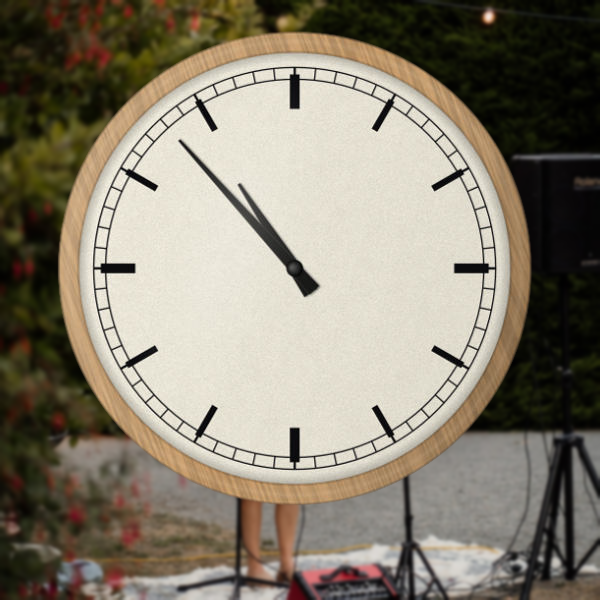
10:53
